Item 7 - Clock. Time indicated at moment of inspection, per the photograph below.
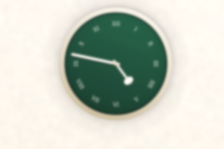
4:47
